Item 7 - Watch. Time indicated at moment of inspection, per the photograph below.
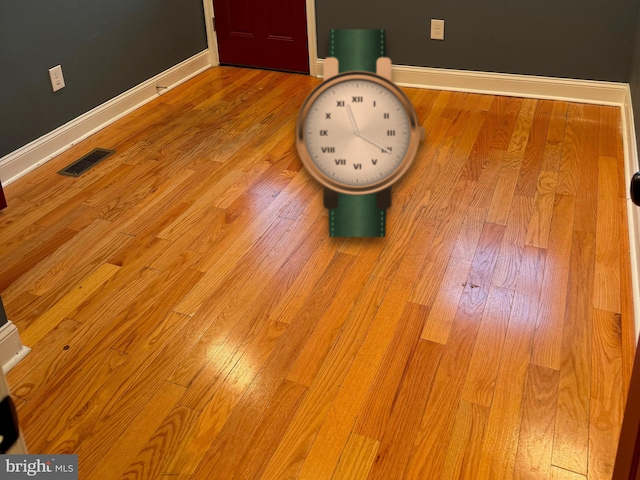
11:20
